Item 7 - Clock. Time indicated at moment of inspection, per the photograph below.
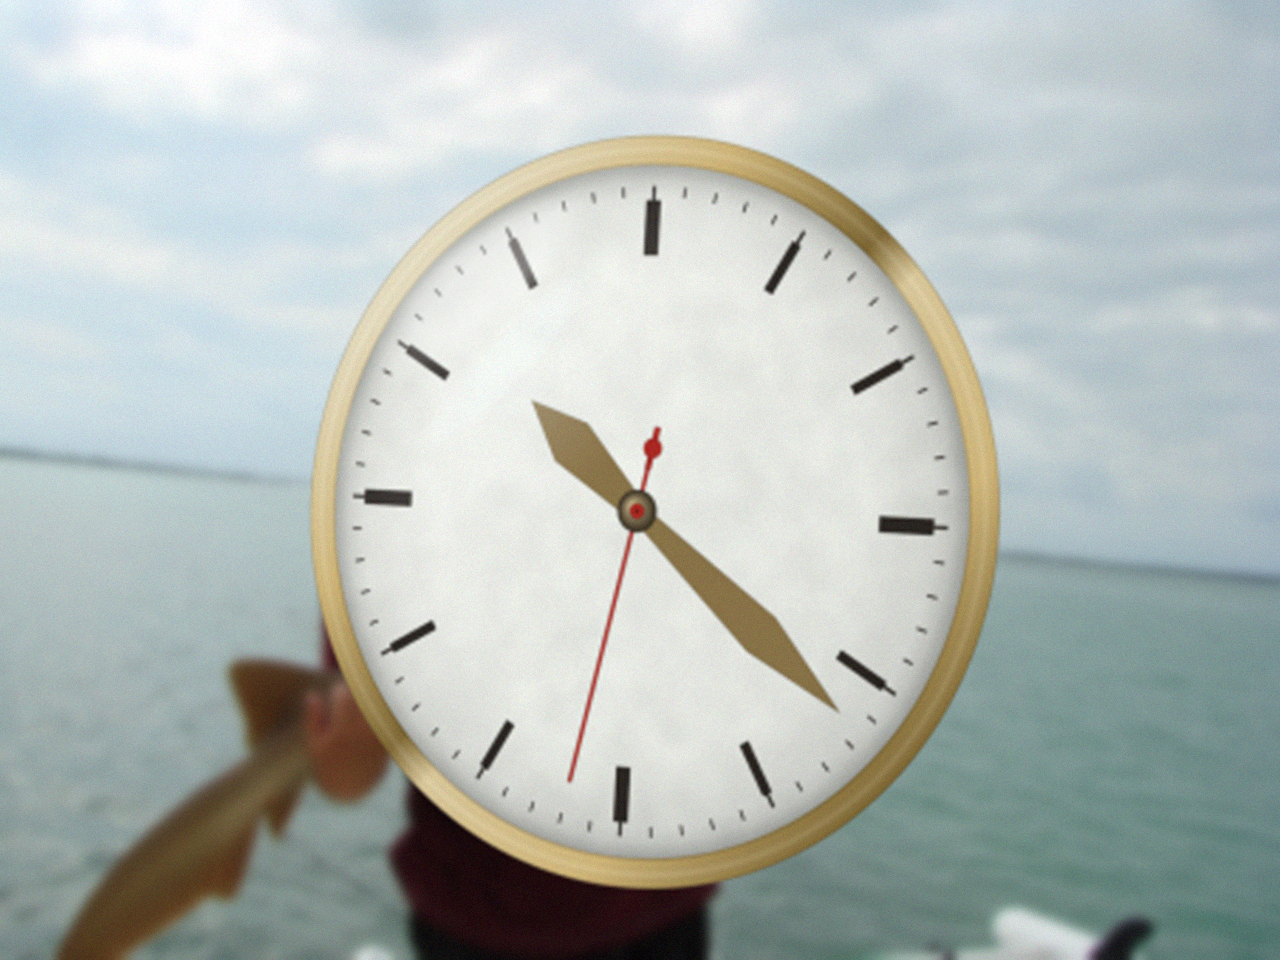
10:21:32
